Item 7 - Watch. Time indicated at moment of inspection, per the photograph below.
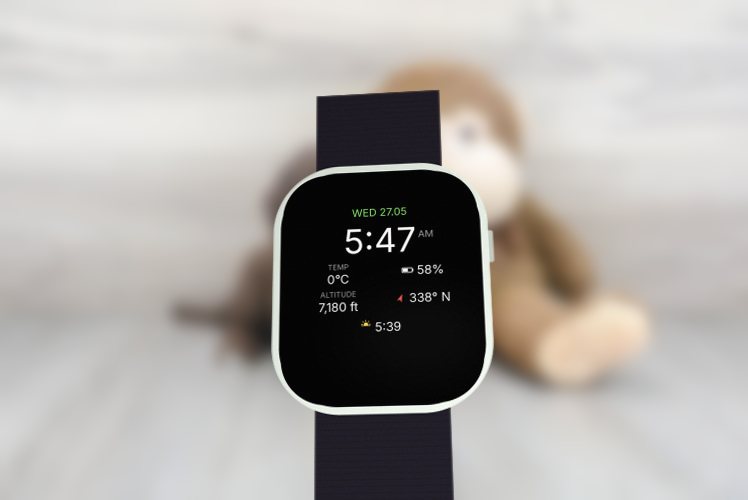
5:47
